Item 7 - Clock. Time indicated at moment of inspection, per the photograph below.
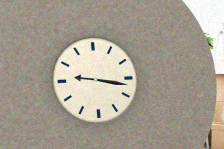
9:17
